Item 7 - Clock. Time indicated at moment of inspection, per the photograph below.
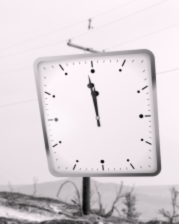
11:59
